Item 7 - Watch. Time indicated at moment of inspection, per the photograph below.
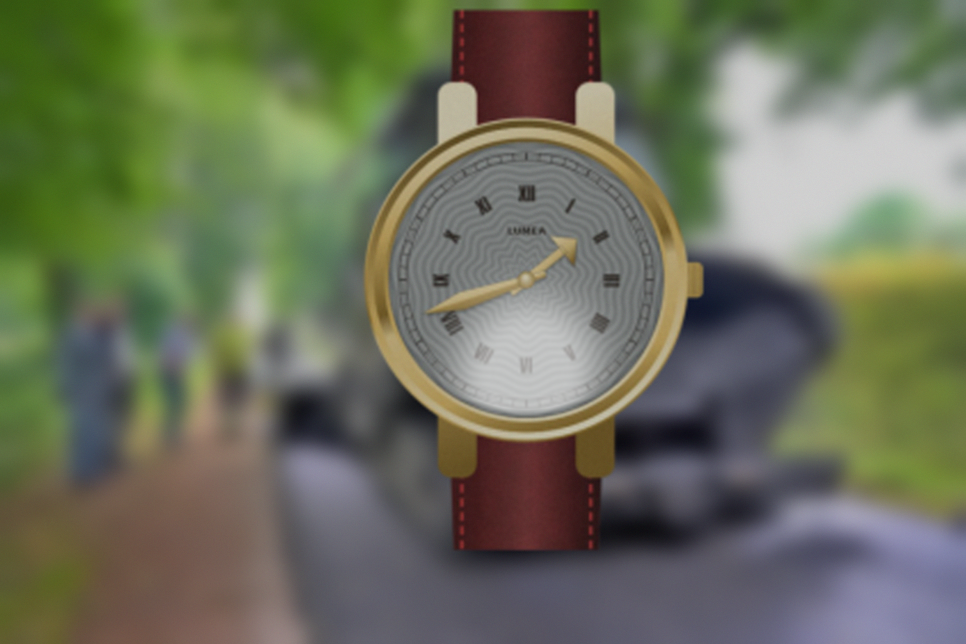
1:42
